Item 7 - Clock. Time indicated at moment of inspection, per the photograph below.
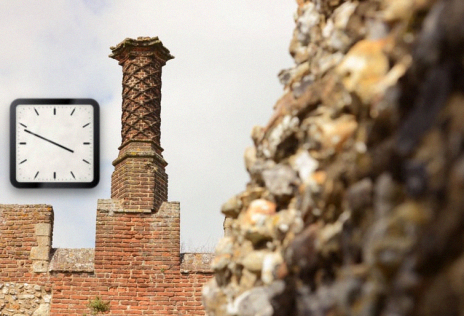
3:49
